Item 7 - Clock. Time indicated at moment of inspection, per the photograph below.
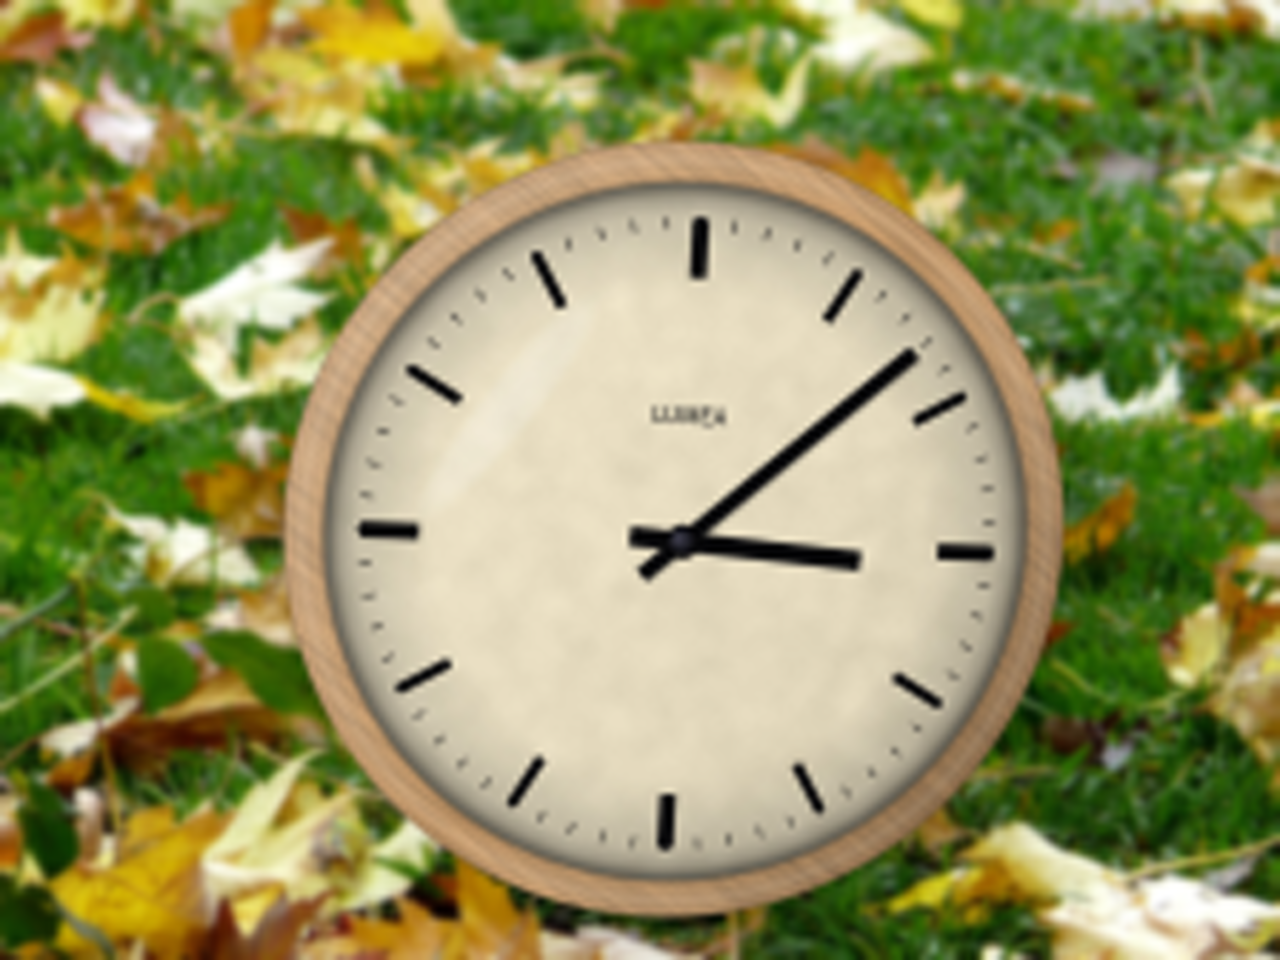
3:08
